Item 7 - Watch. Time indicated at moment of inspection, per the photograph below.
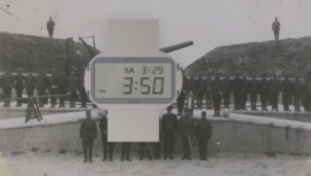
3:50
